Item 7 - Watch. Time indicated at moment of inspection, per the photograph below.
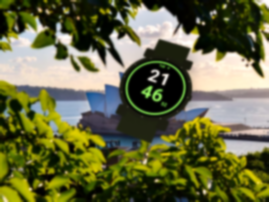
21:46
